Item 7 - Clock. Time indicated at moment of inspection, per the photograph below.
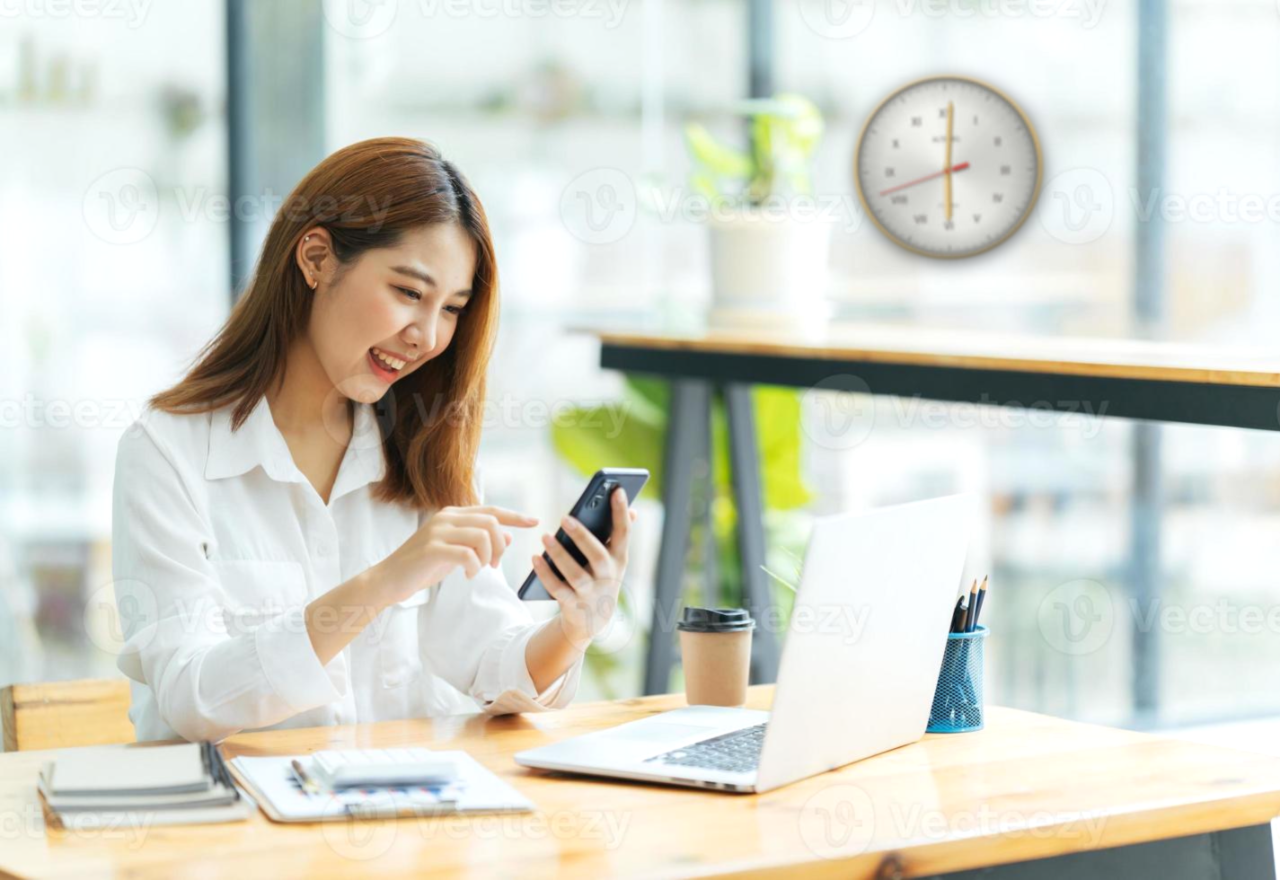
6:00:42
